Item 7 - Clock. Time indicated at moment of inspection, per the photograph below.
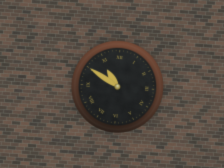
10:50
